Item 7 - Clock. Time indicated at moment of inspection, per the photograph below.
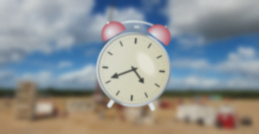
4:41
